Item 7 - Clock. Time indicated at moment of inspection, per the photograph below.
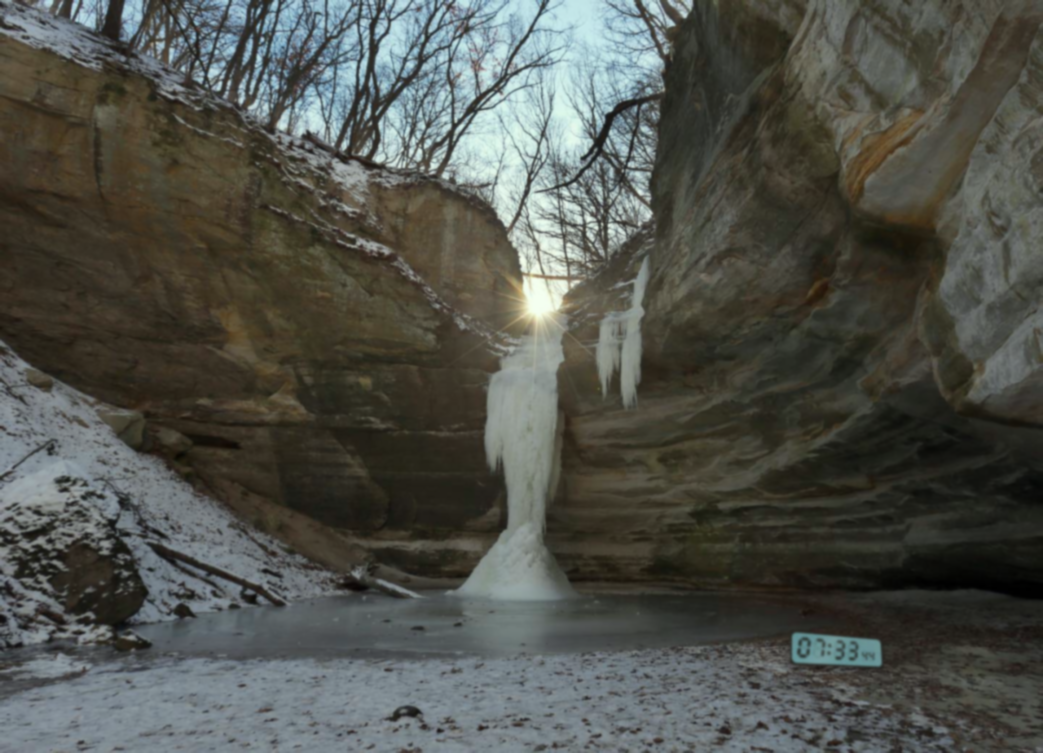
7:33
